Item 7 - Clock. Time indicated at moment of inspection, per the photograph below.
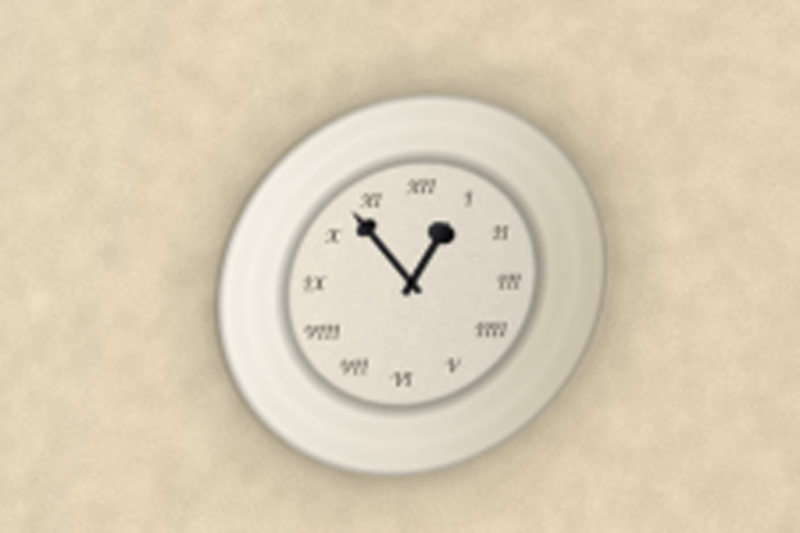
12:53
